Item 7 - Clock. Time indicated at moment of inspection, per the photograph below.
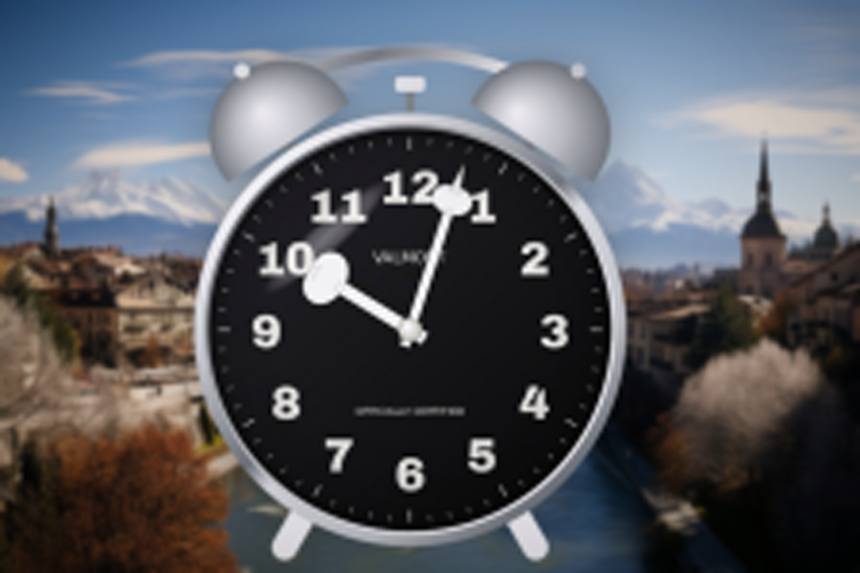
10:03
